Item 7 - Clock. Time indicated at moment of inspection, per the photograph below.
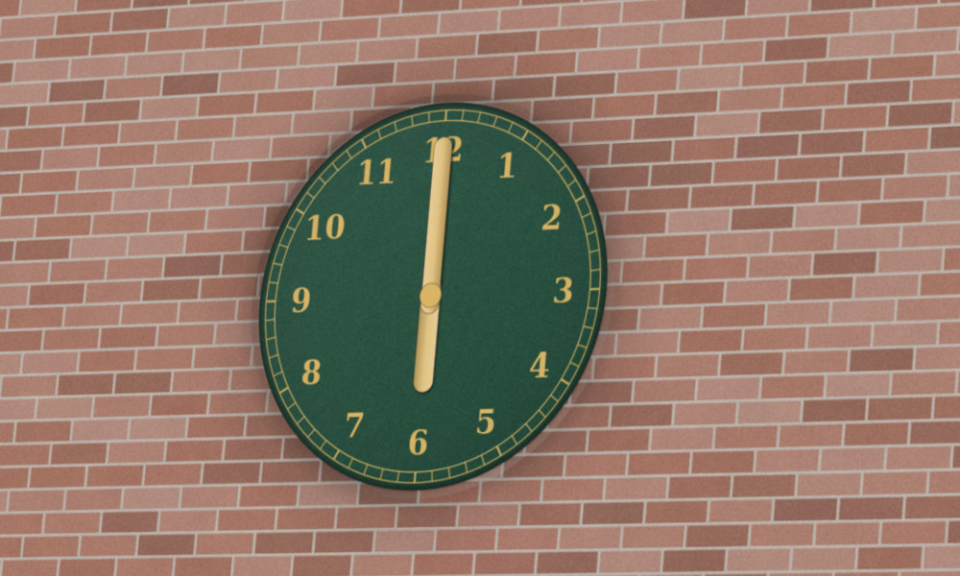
6:00
